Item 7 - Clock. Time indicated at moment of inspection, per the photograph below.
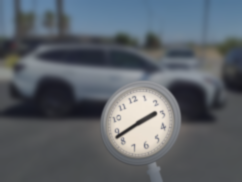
2:43
